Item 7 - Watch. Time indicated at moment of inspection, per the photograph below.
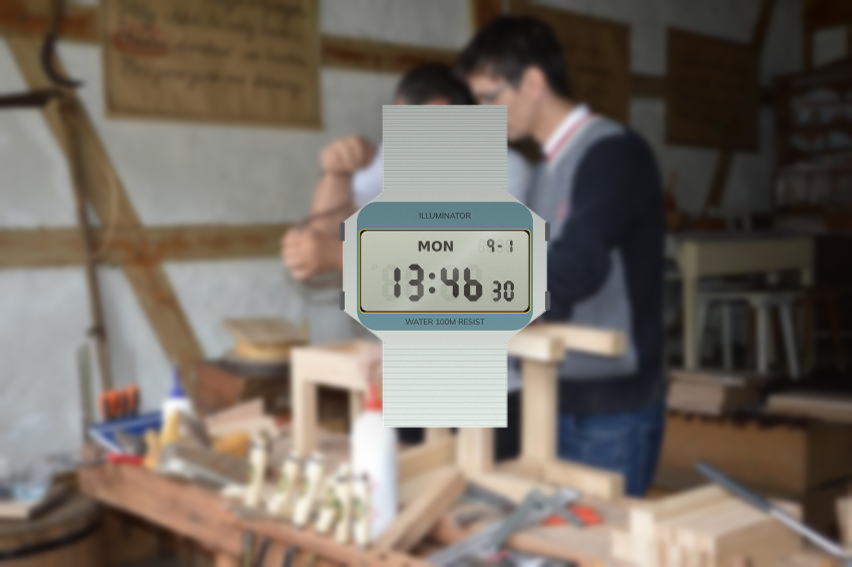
13:46:30
